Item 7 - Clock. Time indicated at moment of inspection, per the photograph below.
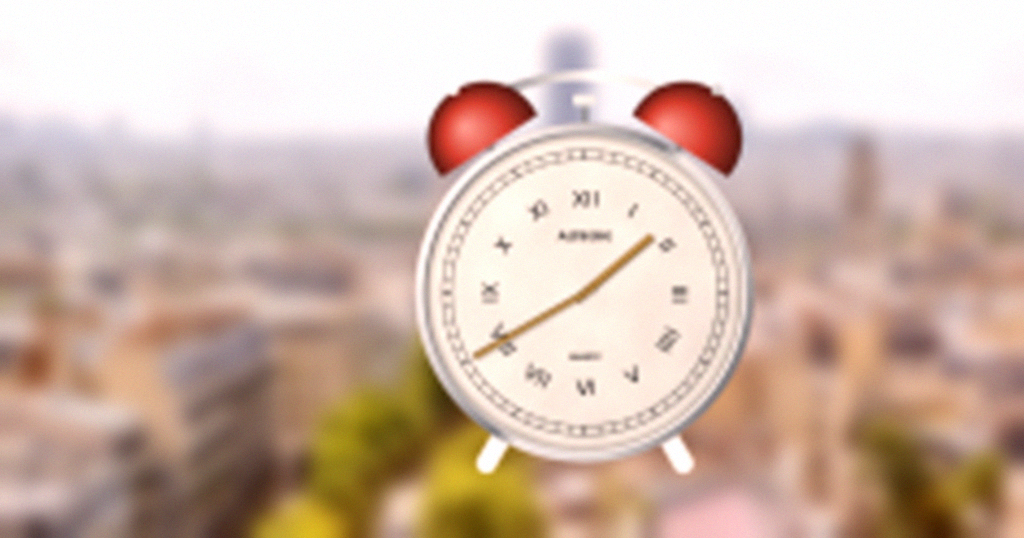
1:40
